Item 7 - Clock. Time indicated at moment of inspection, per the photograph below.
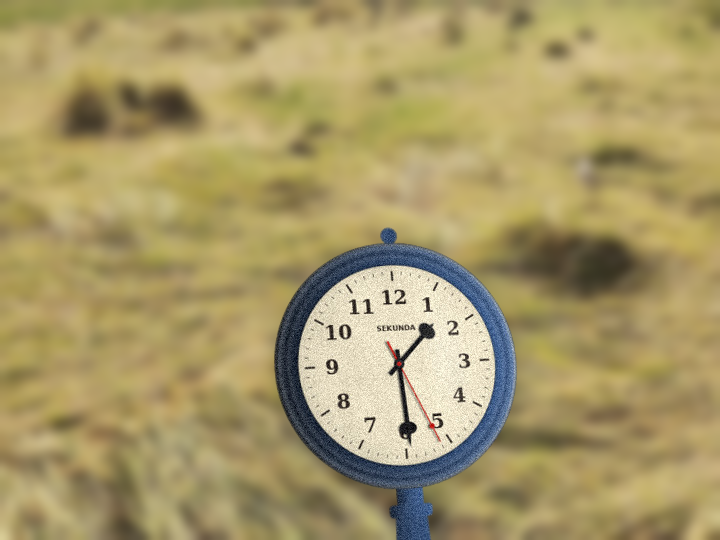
1:29:26
